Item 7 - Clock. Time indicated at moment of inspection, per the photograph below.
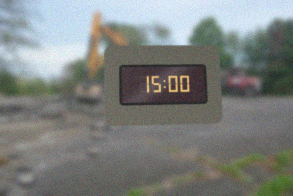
15:00
